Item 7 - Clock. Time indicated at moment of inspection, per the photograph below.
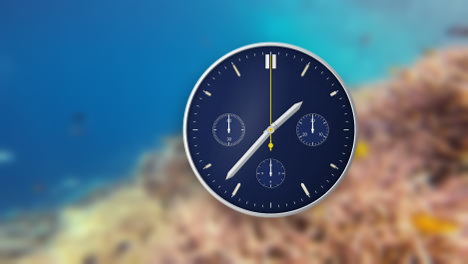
1:37
